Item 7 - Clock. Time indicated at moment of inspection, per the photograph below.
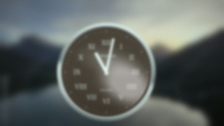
11:02
